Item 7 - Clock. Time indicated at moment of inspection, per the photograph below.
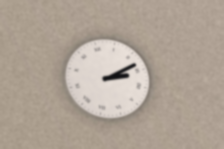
3:13
